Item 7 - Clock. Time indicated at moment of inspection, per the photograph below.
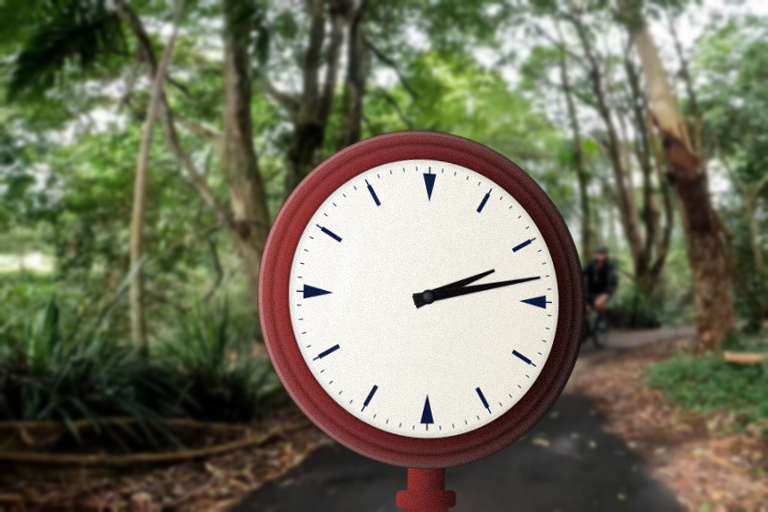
2:13
